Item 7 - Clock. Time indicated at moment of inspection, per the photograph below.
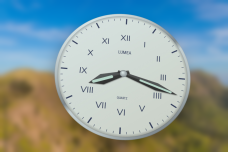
8:18
